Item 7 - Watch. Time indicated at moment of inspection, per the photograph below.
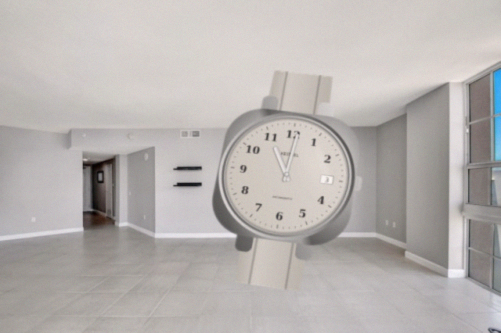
11:01
